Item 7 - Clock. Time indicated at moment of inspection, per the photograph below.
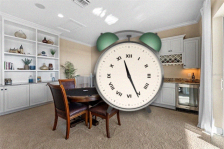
11:26
